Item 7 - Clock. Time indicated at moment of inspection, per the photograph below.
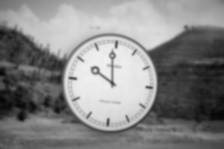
9:59
